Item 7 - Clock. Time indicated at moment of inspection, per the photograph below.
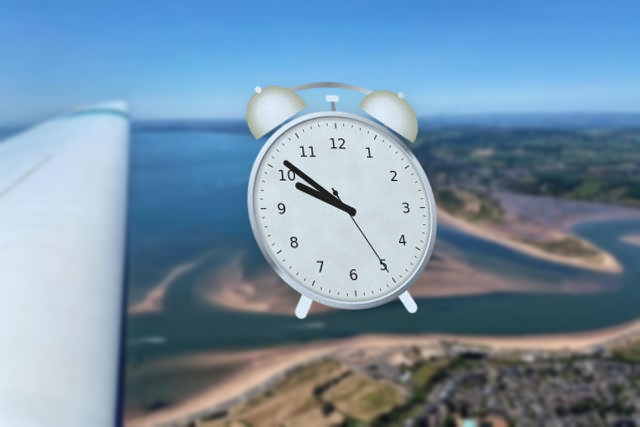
9:51:25
